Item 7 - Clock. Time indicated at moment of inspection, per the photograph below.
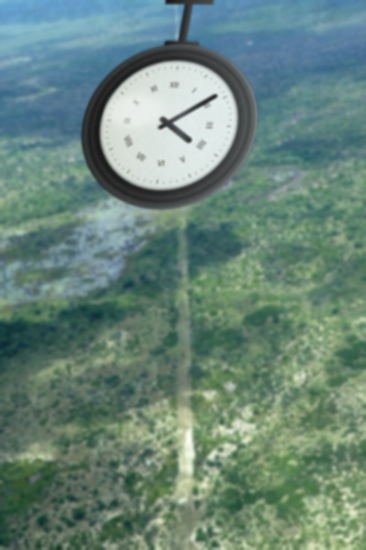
4:09
